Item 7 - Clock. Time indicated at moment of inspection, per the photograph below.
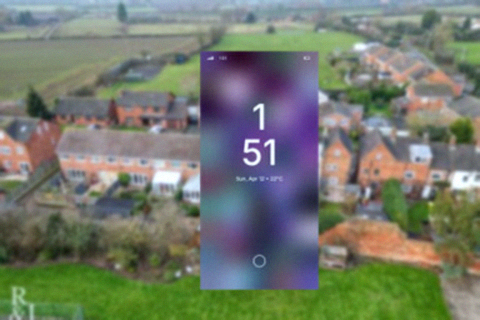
1:51
